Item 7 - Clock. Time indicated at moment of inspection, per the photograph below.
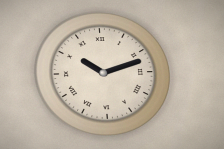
10:12
